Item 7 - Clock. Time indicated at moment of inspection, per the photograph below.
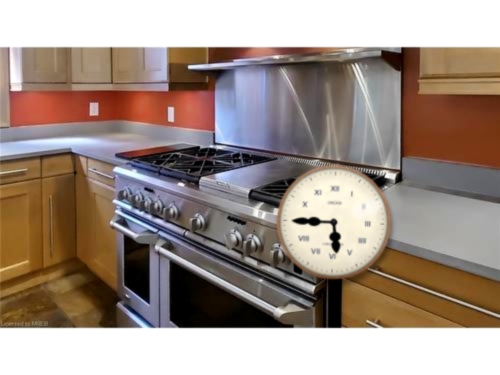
5:45
